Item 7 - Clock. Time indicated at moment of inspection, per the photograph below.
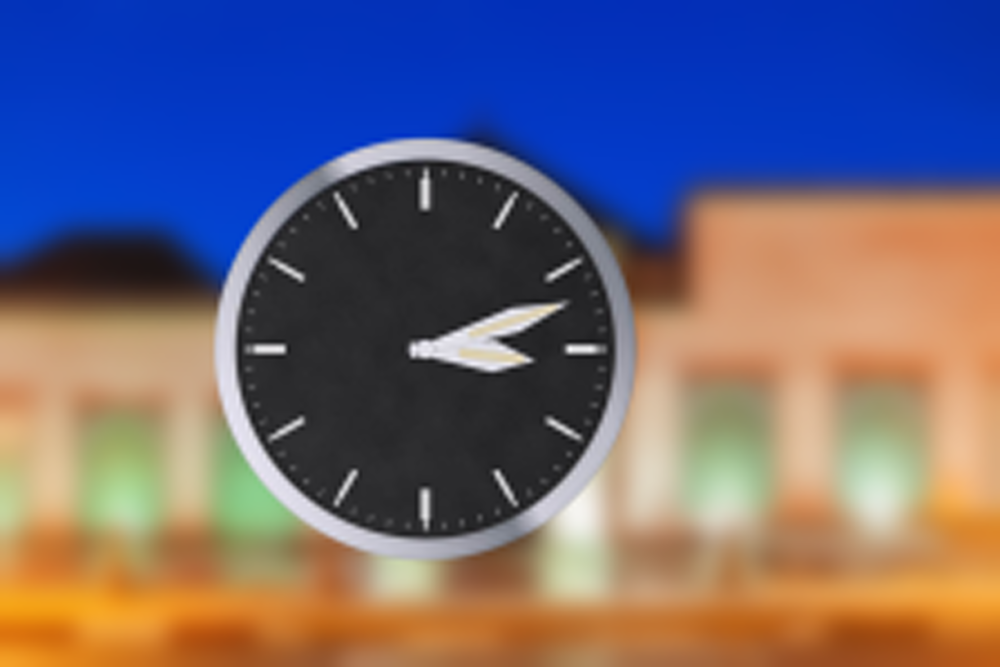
3:12
